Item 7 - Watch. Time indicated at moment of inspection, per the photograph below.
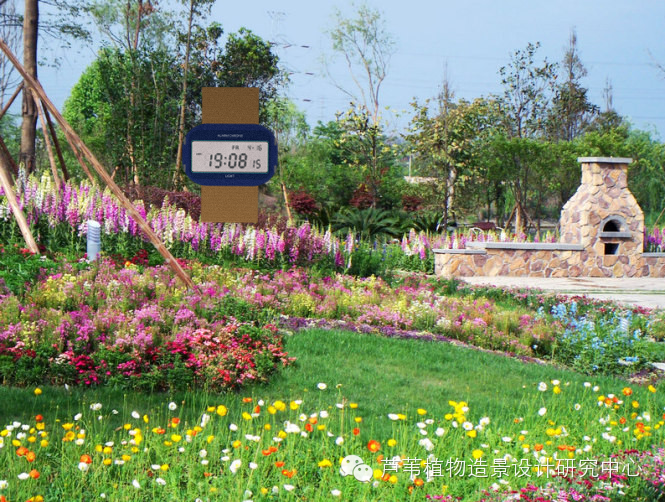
19:08:15
